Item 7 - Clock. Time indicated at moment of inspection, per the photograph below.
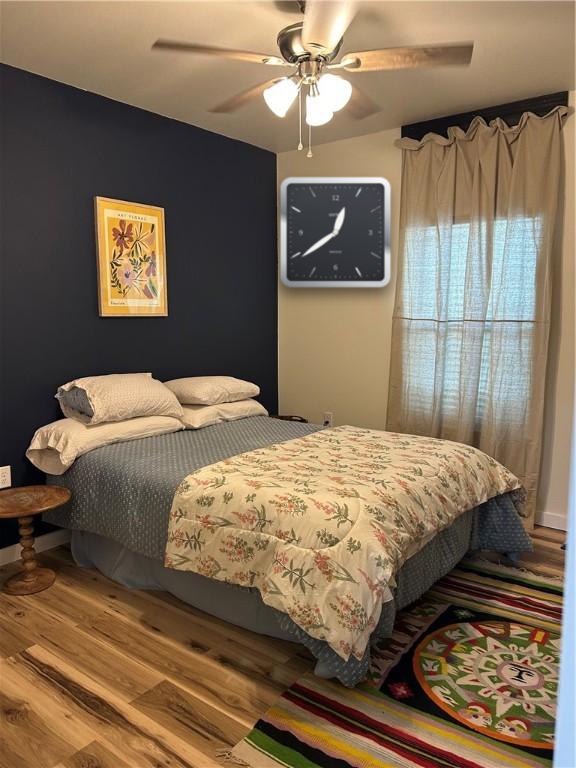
12:39
